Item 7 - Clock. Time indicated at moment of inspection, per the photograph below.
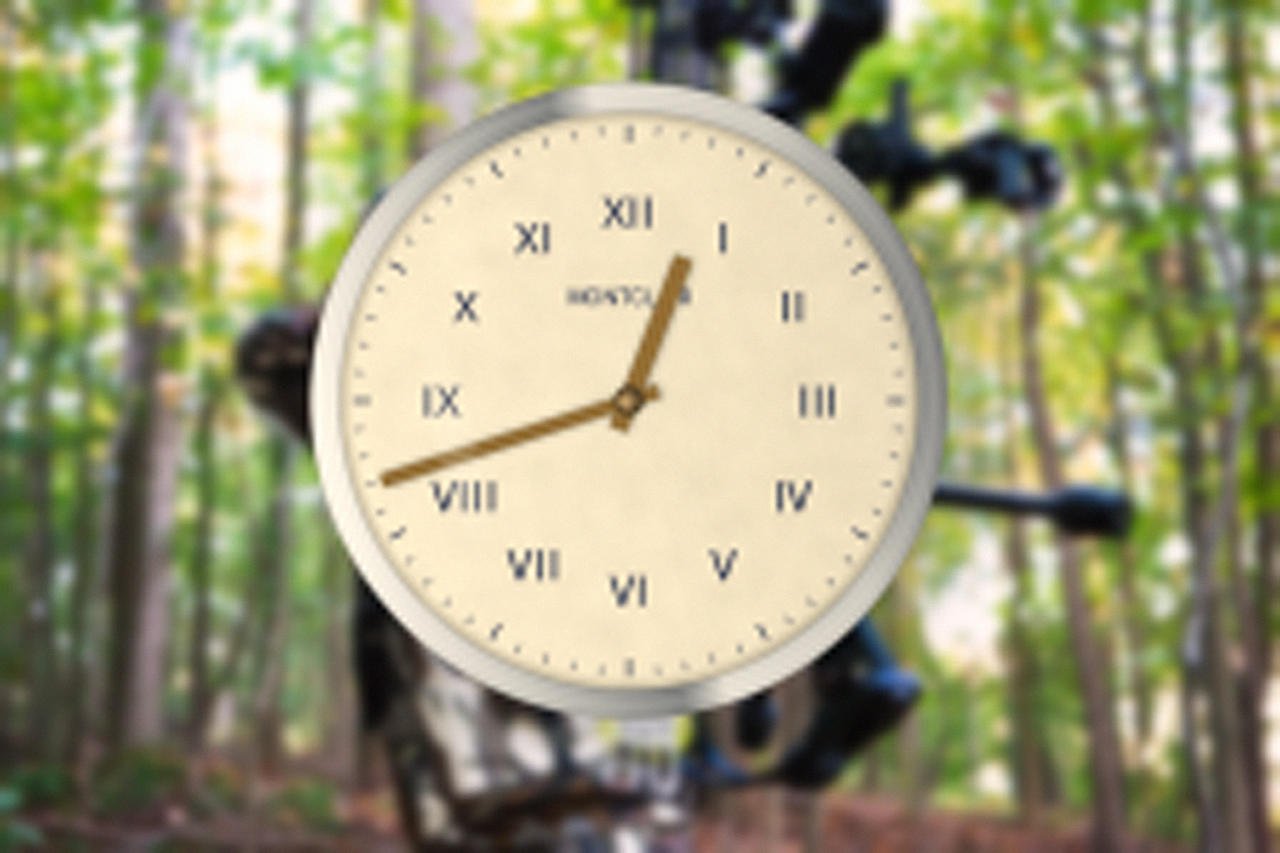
12:42
